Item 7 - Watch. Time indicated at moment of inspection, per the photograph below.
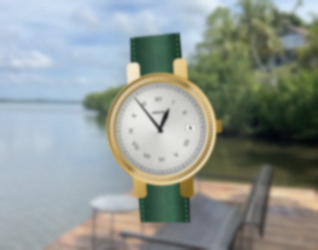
12:54
